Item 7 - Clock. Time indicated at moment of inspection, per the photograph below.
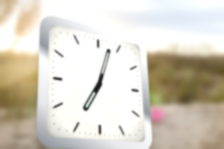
7:03
